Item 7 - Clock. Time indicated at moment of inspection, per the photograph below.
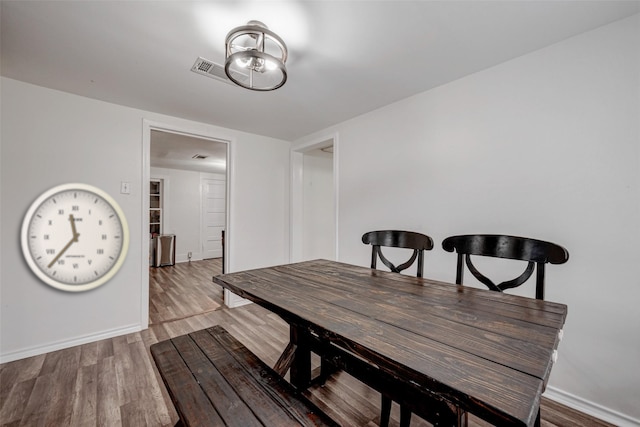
11:37
